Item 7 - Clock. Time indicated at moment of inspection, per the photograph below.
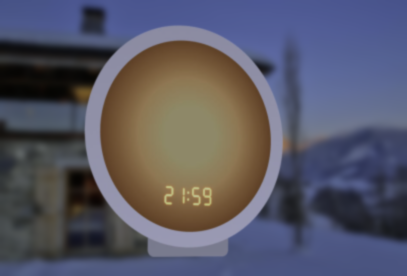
21:59
